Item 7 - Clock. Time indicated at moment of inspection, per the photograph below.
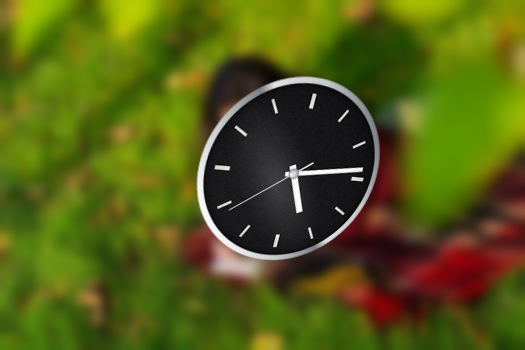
5:13:39
